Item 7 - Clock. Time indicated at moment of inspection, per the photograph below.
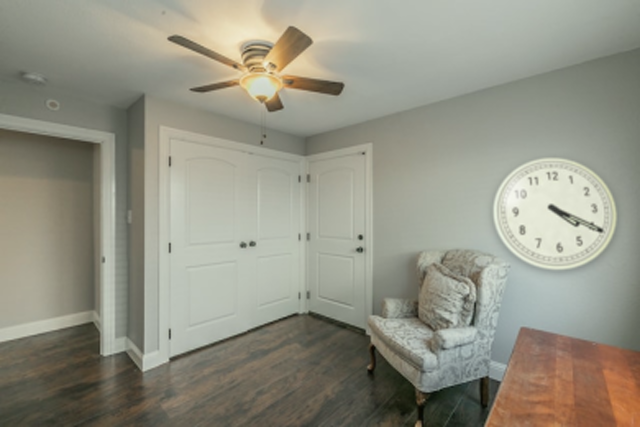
4:20
